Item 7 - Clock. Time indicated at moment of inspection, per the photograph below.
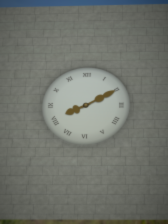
8:10
